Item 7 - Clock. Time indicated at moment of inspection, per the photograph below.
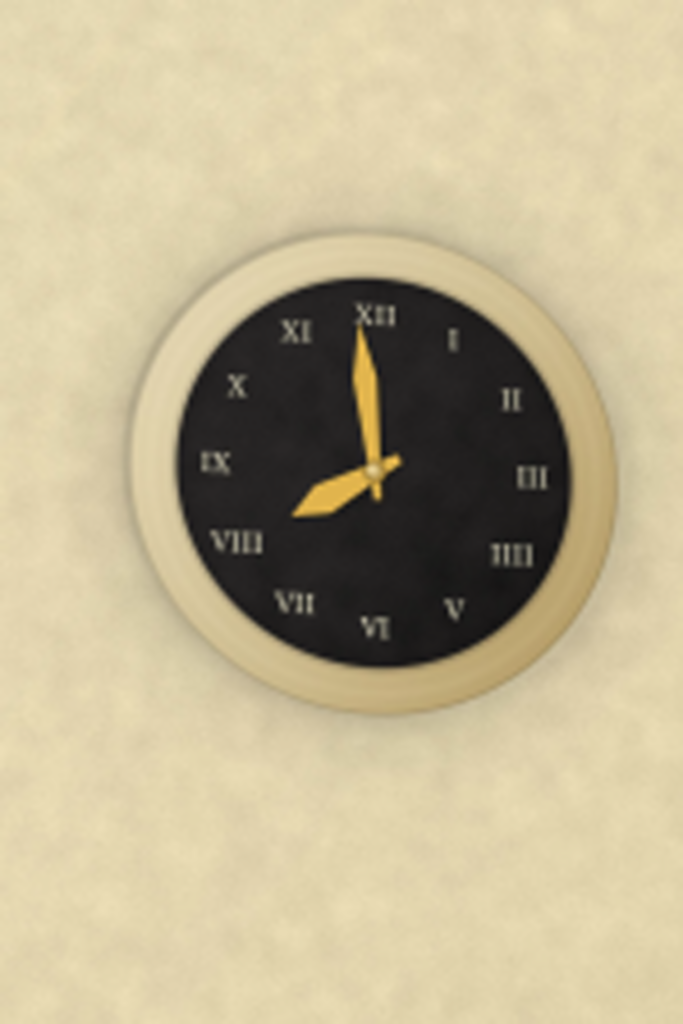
7:59
